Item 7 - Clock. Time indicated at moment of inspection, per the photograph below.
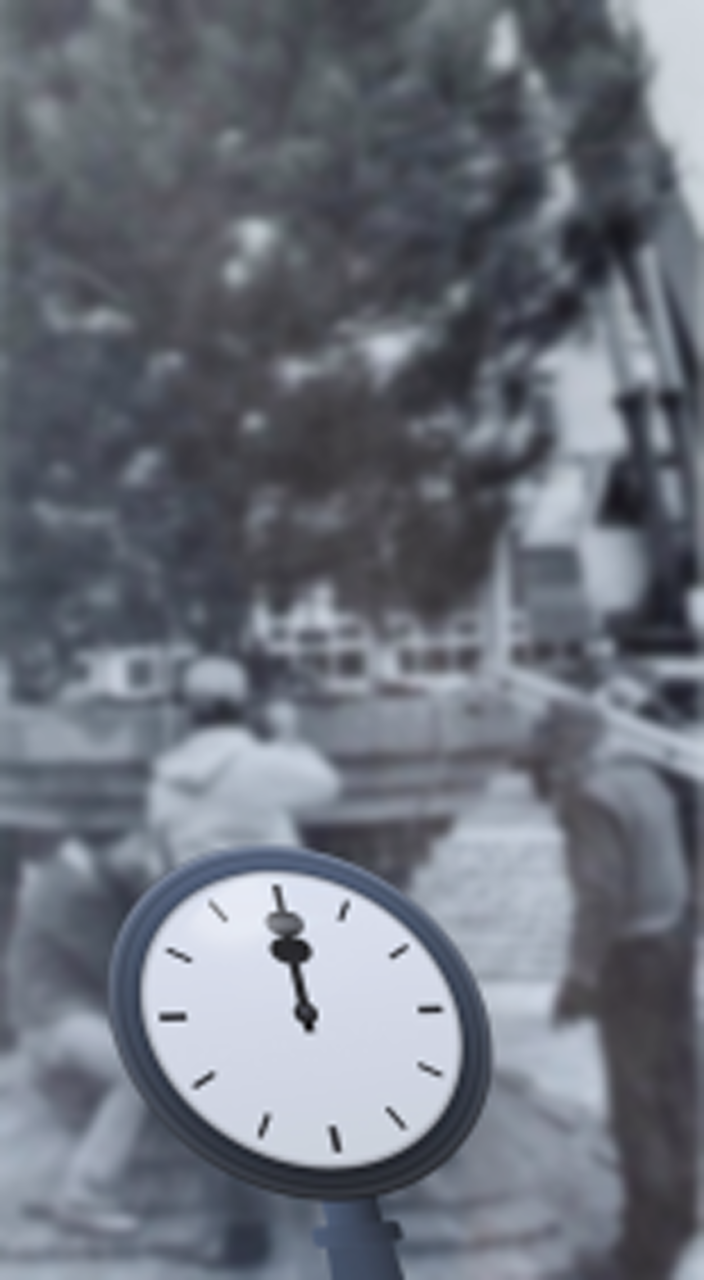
12:00
